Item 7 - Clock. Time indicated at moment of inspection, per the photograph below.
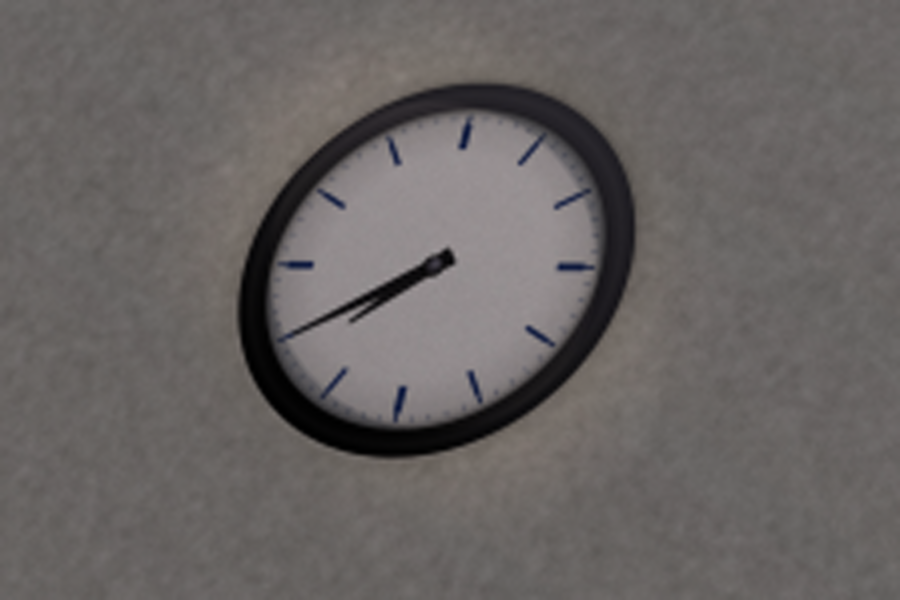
7:40
